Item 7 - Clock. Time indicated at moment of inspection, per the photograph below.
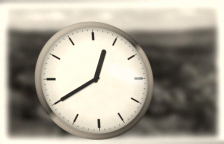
12:40
